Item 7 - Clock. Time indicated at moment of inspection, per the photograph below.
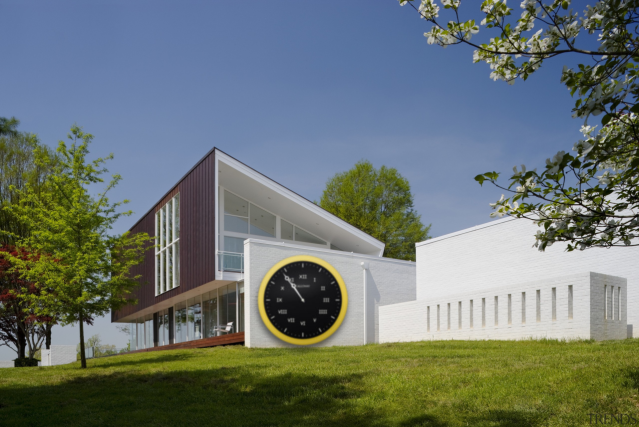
10:54
